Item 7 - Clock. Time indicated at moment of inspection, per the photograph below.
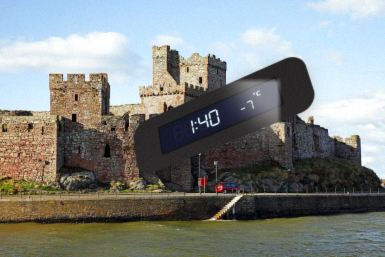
1:40
